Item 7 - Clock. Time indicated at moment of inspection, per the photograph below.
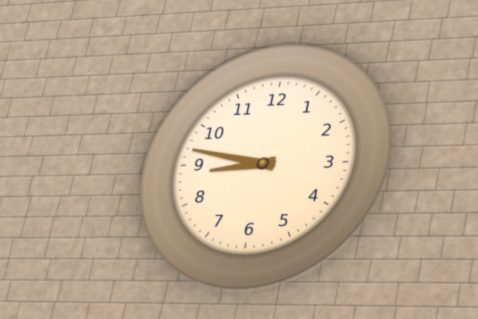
8:47
